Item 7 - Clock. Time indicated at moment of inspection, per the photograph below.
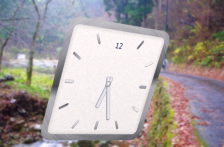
6:27
